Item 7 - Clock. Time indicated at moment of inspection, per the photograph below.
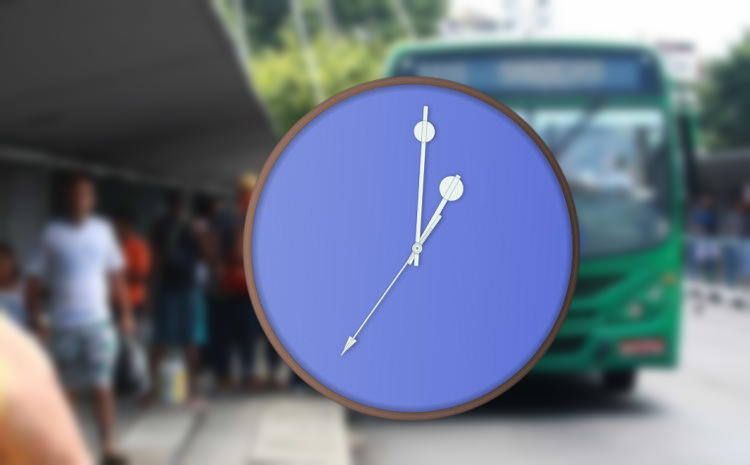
1:00:36
